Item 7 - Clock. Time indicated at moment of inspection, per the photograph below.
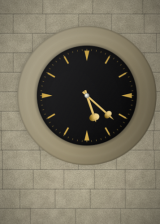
5:22
